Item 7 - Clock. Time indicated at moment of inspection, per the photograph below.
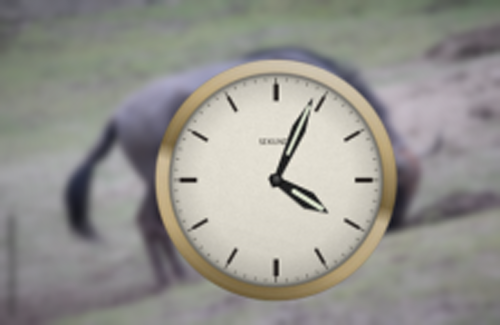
4:04
